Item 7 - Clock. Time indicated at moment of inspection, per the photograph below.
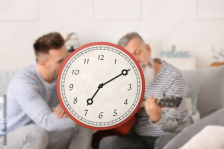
7:10
